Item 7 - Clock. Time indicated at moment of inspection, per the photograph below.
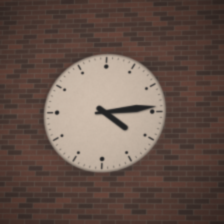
4:14
